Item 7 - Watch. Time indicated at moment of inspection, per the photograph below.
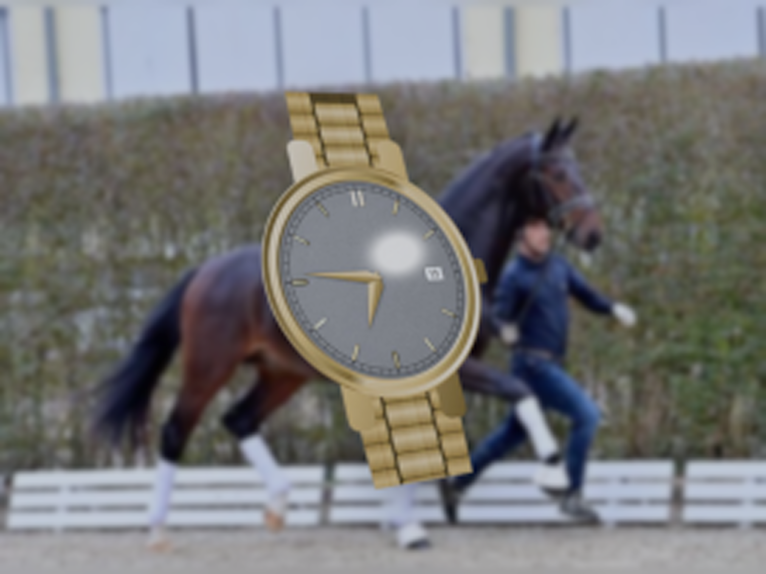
6:46
